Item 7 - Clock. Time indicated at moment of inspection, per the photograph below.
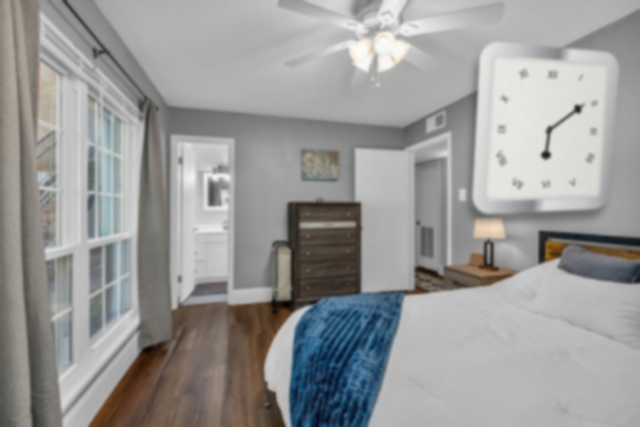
6:09
